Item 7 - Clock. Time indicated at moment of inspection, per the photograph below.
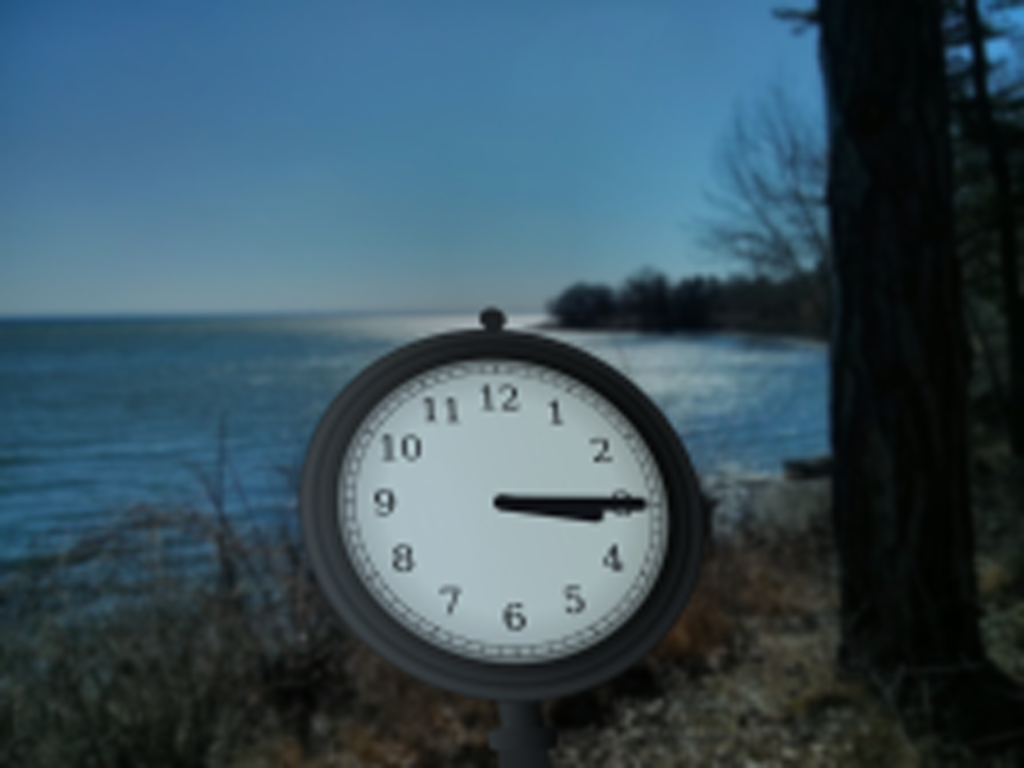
3:15
